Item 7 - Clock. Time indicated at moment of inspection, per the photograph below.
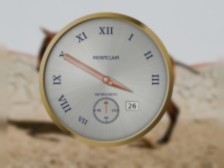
3:50
